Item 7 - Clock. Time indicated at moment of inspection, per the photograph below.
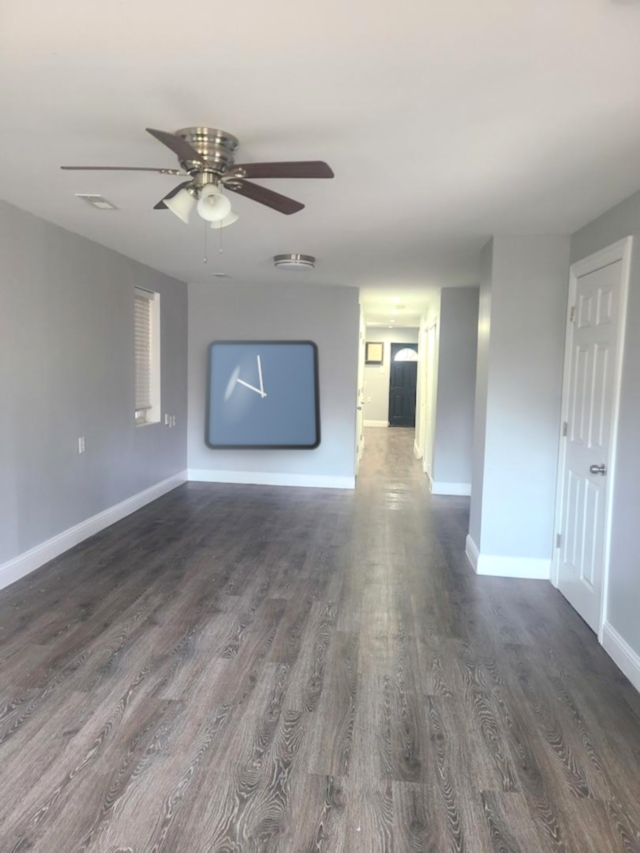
9:59
